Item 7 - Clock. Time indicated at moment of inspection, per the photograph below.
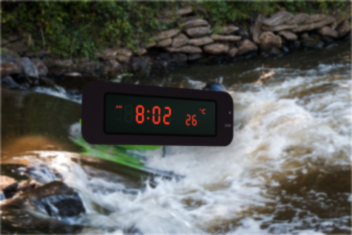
8:02
